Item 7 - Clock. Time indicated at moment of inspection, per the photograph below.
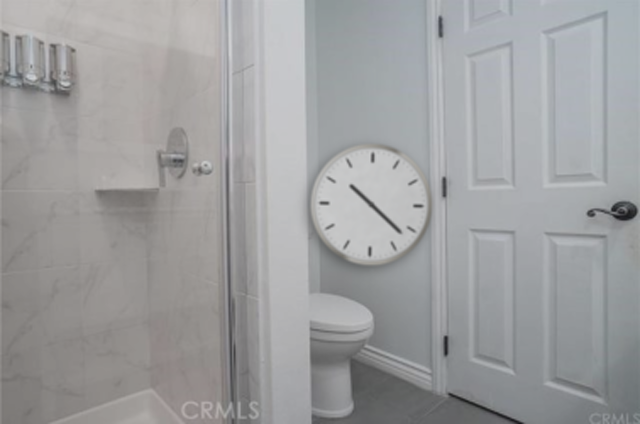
10:22
